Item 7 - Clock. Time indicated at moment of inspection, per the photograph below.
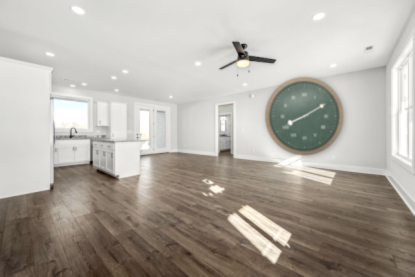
8:10
